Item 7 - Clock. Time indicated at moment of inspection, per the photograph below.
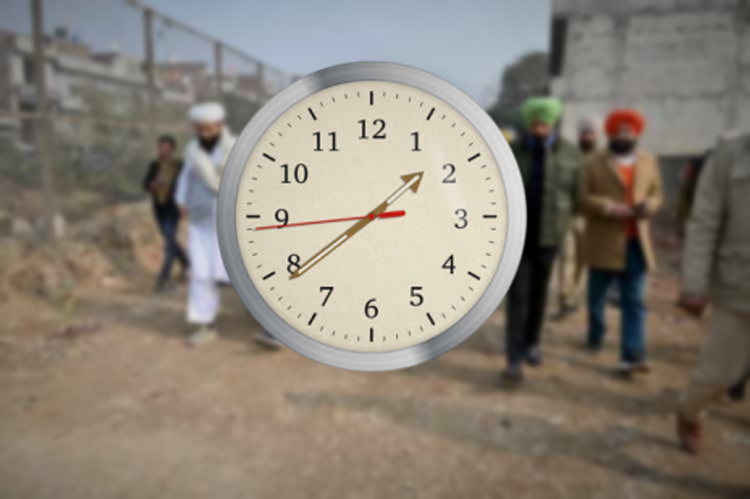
1:38:44
